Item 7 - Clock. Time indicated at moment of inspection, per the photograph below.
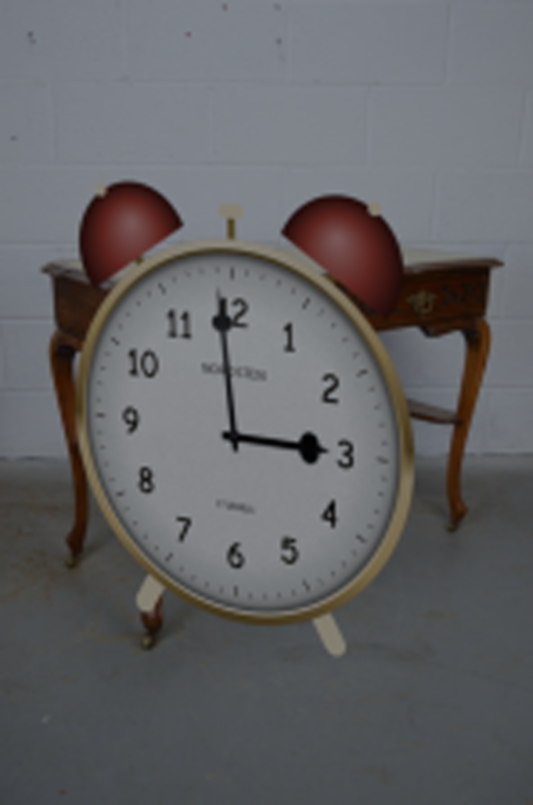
2:59
